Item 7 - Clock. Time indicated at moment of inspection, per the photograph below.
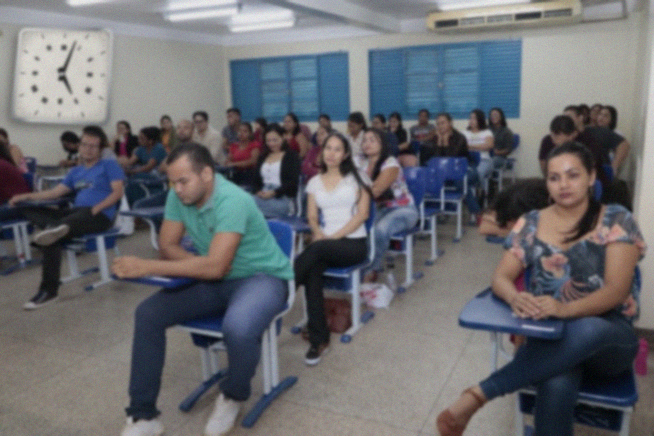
5:03
